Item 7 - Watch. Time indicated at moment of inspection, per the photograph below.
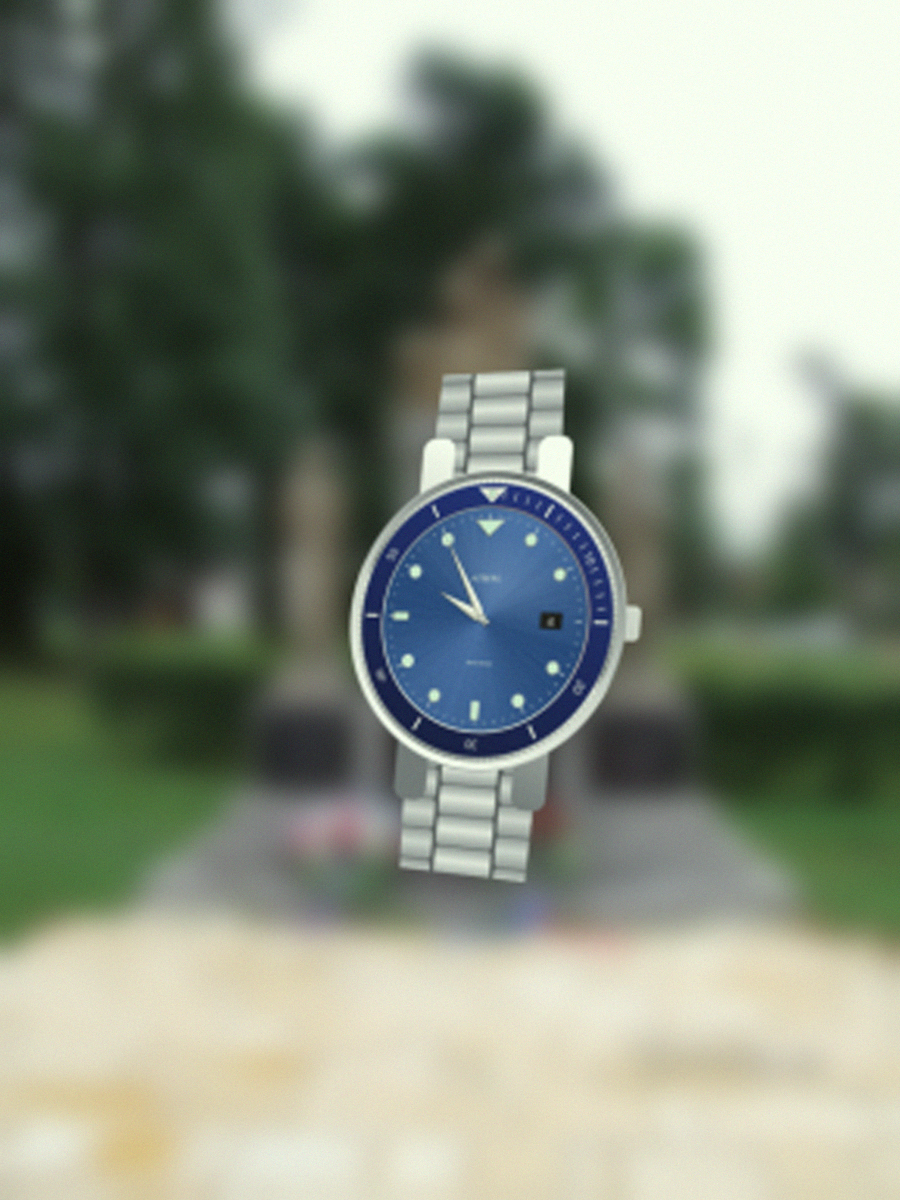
9:55
